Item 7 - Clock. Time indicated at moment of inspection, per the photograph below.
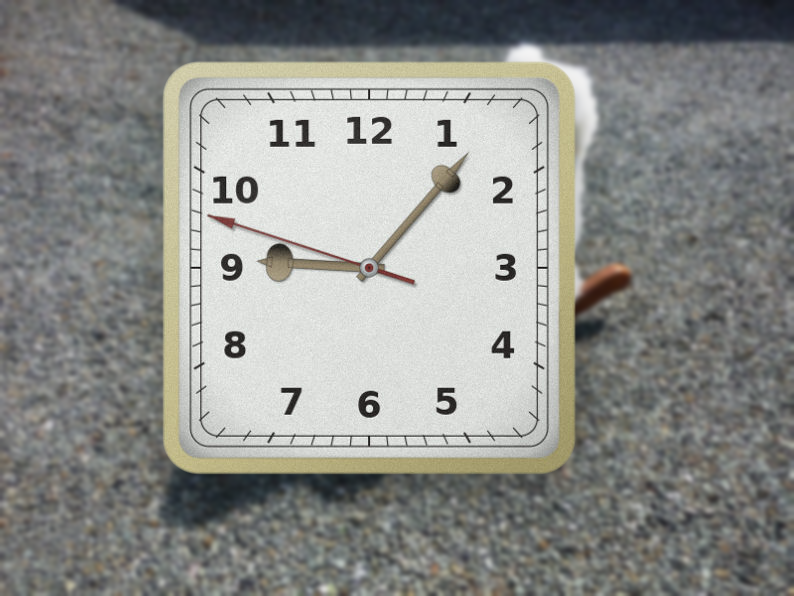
9:06:48
